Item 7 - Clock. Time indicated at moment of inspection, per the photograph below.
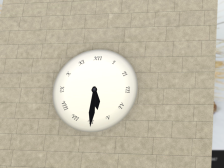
5:30
